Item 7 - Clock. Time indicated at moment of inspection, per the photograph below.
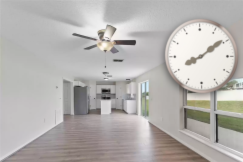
8:09
